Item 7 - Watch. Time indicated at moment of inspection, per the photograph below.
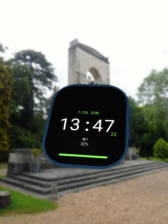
13:47
